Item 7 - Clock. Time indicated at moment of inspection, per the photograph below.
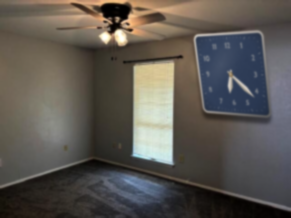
6:22
